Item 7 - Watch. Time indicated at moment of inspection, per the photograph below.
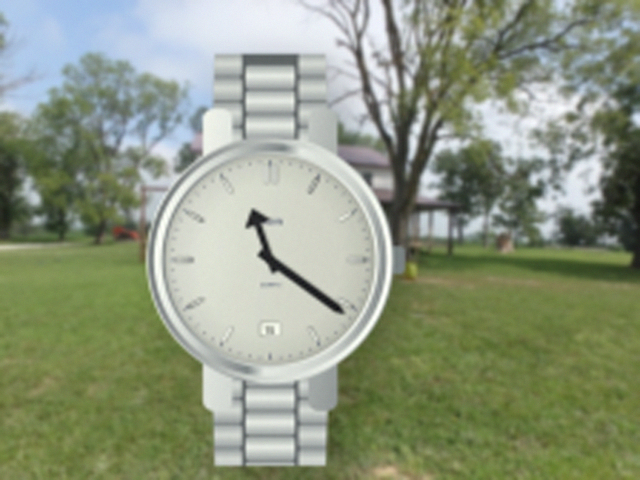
11:21
